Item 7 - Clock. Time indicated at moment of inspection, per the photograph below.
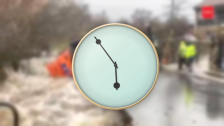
5:54
